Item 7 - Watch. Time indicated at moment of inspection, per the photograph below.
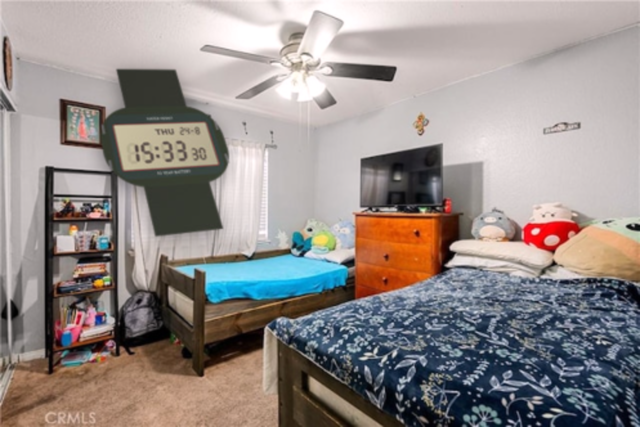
15:33:30
